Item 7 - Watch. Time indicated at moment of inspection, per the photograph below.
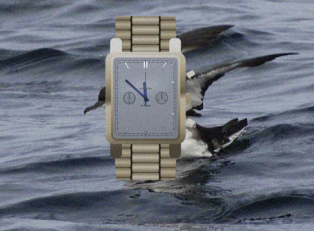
11:52
